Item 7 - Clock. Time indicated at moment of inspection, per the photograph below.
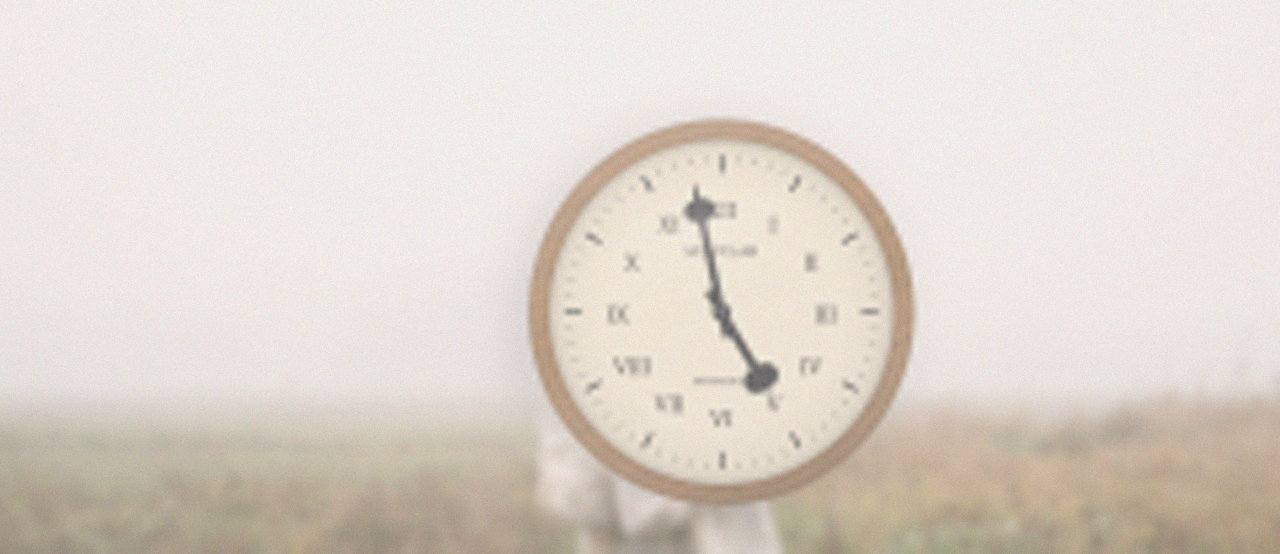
4:58
